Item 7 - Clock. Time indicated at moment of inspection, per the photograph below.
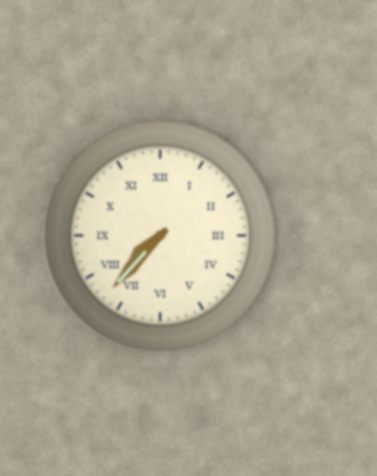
7:37
